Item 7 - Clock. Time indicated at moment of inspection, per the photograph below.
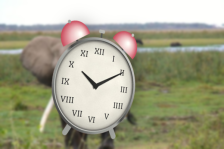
10:10
